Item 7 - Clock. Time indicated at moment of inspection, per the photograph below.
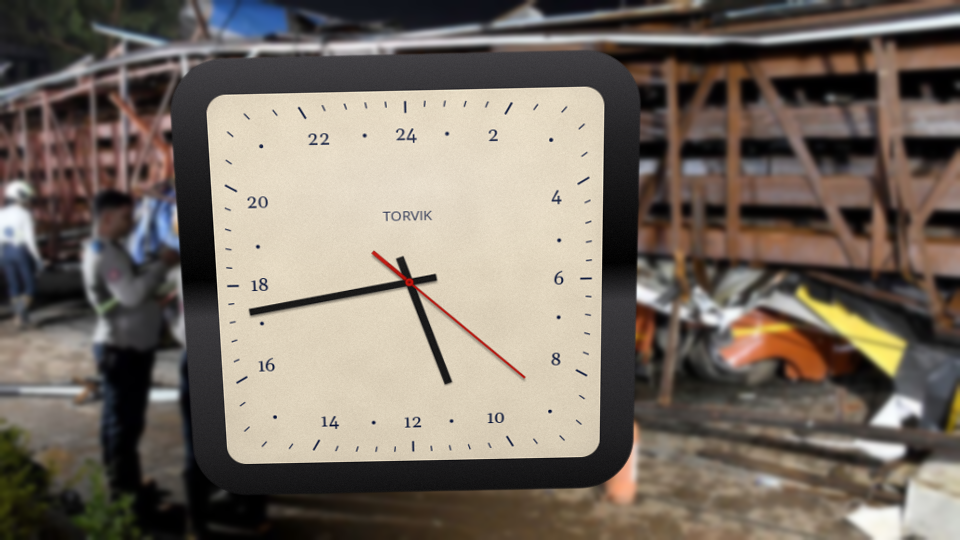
10:43:22
